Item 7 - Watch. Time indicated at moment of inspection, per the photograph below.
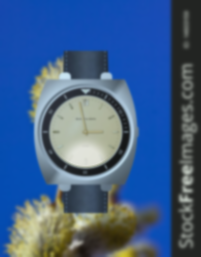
2:58
